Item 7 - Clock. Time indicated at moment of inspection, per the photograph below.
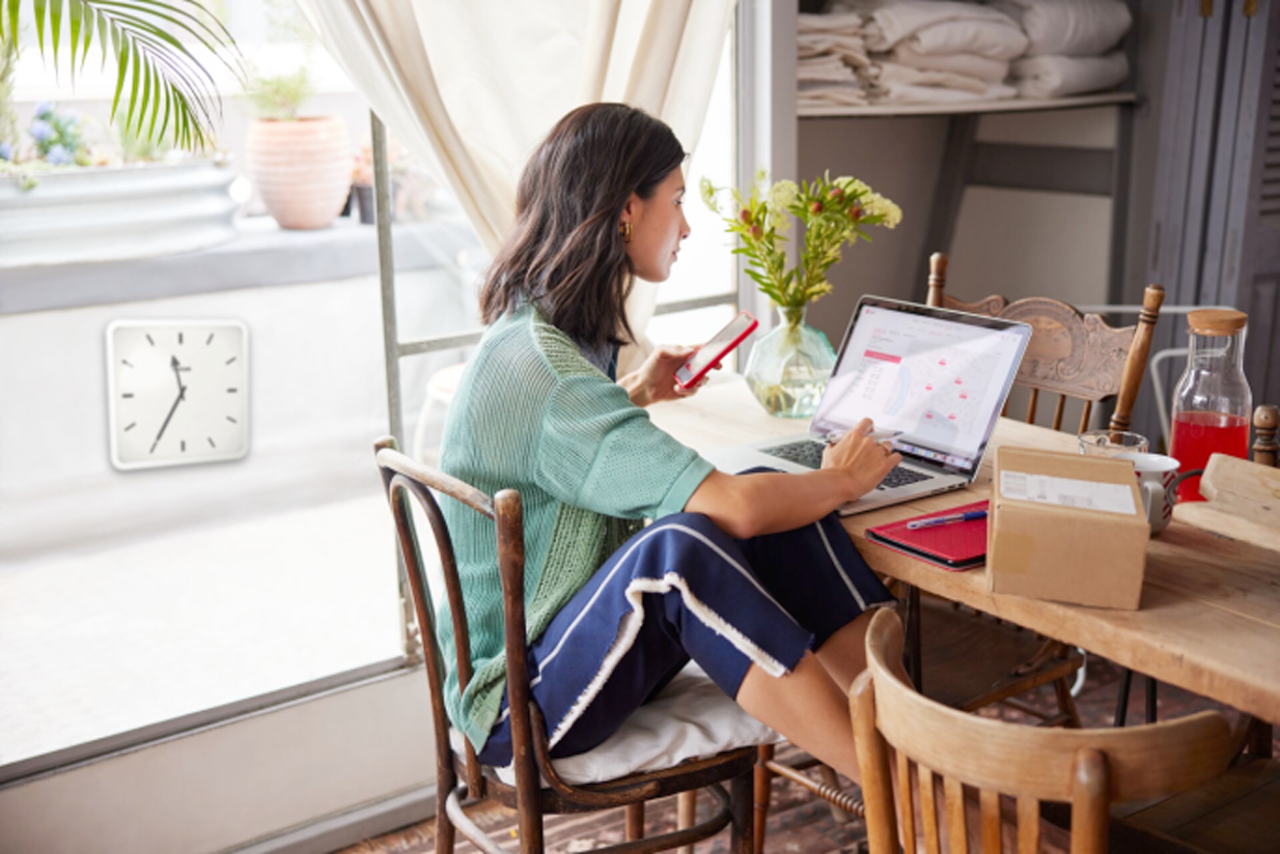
11:35
